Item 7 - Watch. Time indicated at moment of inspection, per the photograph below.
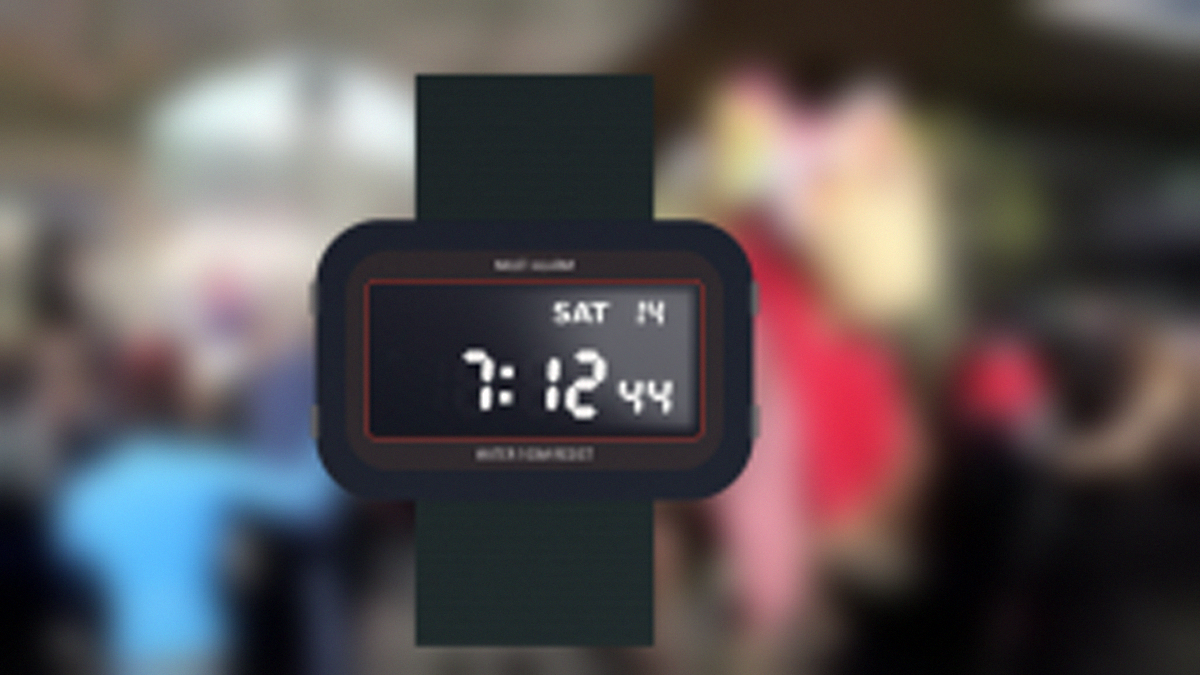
7:12:44
